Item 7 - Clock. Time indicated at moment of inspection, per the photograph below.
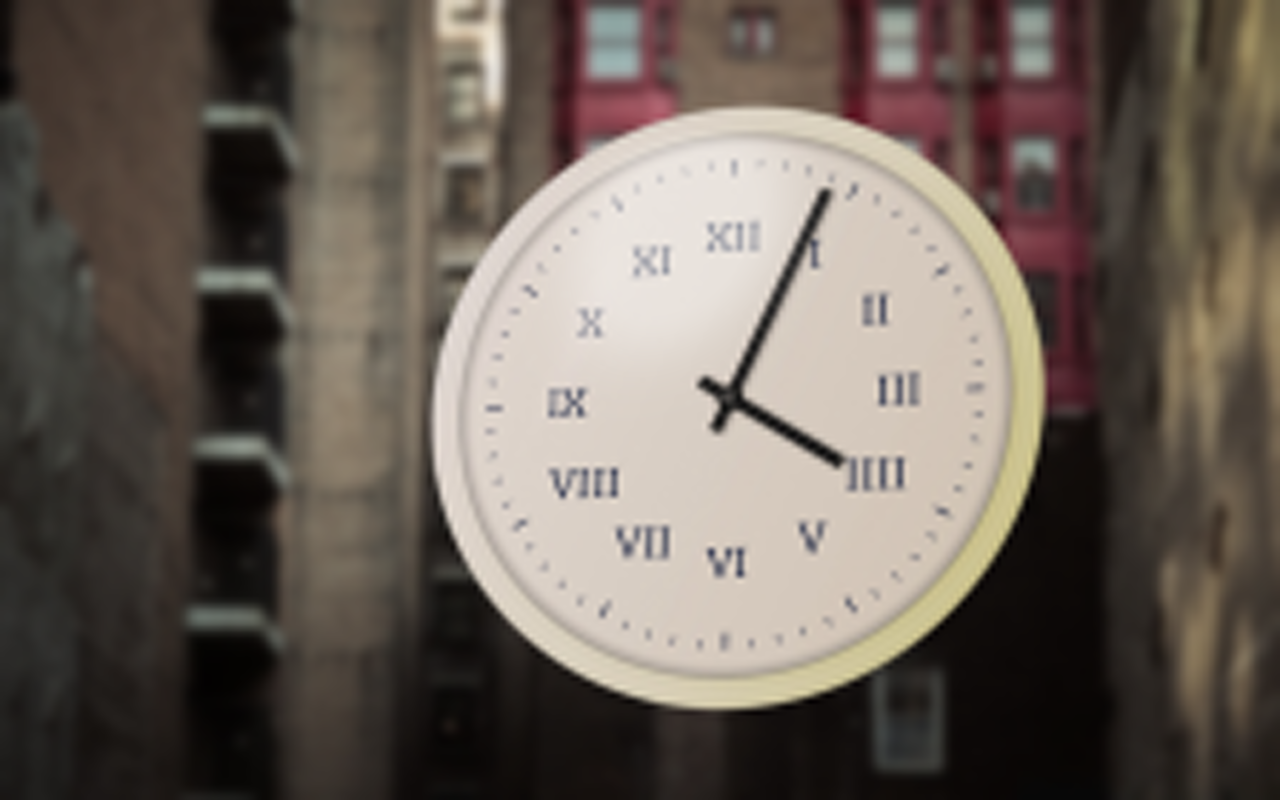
4:04
